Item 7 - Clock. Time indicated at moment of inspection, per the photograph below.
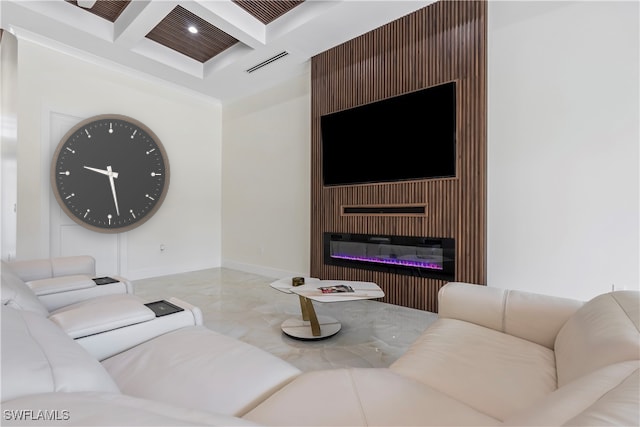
9:28
